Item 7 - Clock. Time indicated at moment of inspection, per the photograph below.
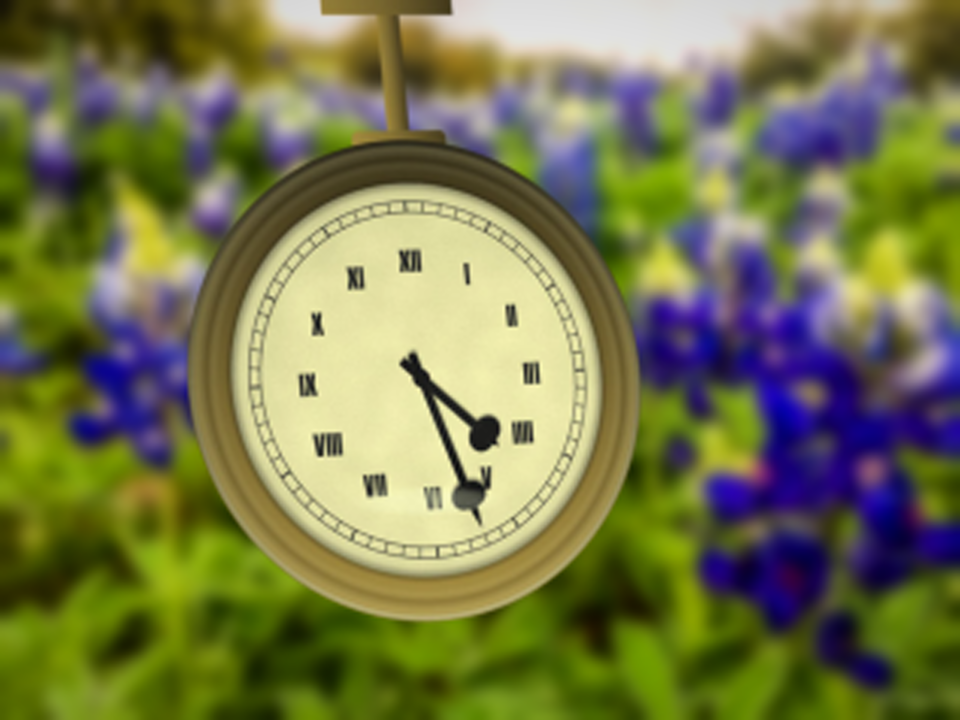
4:27
